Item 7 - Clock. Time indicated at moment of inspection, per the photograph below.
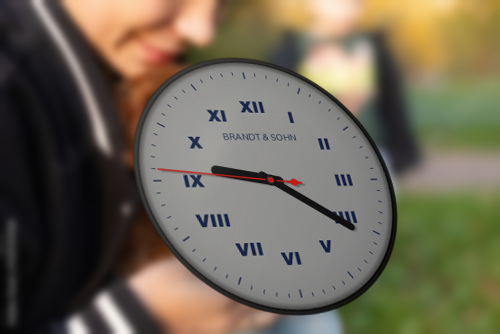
9:20:46
